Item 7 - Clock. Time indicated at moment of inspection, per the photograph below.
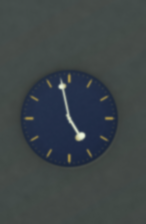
4:58
